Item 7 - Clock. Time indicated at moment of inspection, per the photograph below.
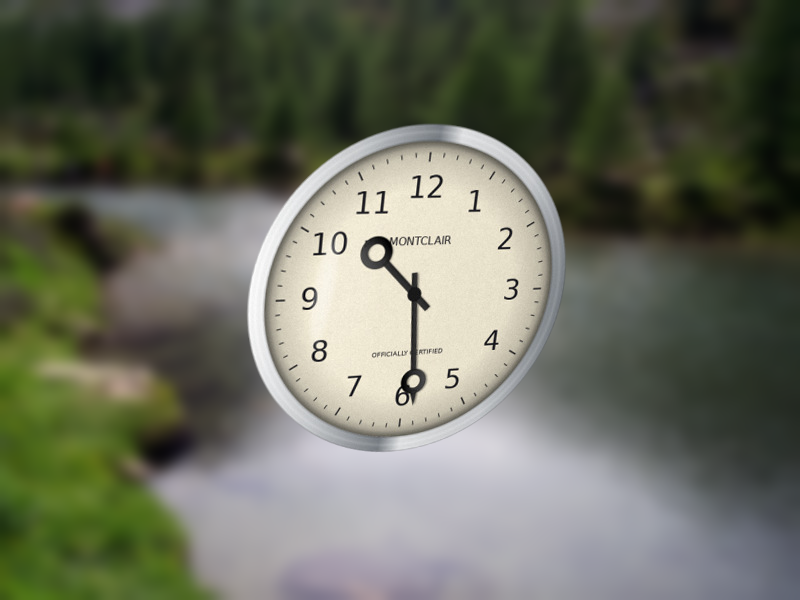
10:29
